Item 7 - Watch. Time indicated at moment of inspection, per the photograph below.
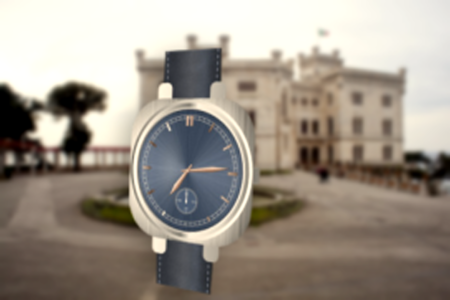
7:14
